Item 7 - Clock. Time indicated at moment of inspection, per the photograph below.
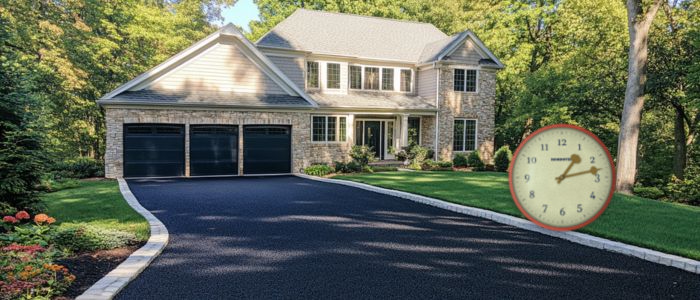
1:13
